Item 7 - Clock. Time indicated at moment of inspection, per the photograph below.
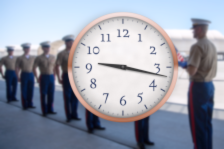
9:17
